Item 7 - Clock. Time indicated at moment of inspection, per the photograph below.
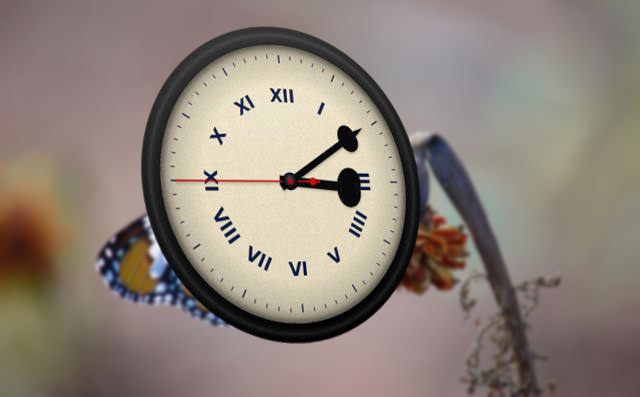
3:09:45
